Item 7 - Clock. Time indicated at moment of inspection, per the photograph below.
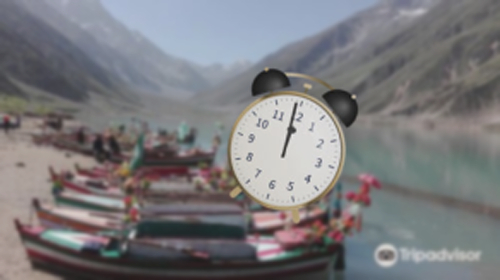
11:59
